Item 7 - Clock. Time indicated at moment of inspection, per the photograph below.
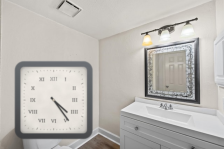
4:24
